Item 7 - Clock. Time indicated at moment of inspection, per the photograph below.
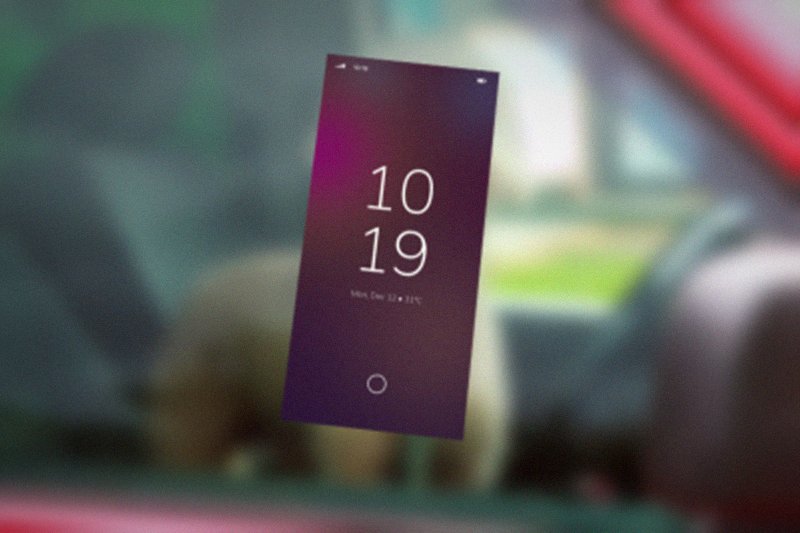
10:19
